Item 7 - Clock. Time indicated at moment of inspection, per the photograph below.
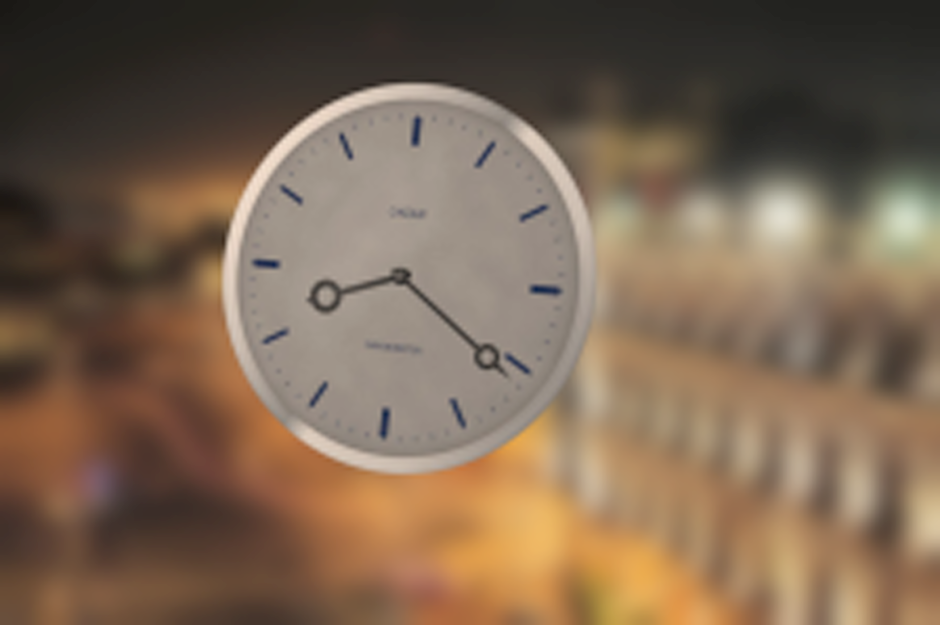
8:21
